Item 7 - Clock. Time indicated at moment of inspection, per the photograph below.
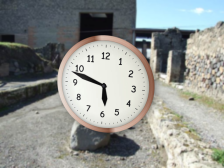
5:48
